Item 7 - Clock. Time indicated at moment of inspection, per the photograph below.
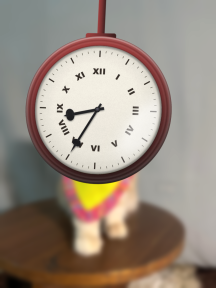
8:35
